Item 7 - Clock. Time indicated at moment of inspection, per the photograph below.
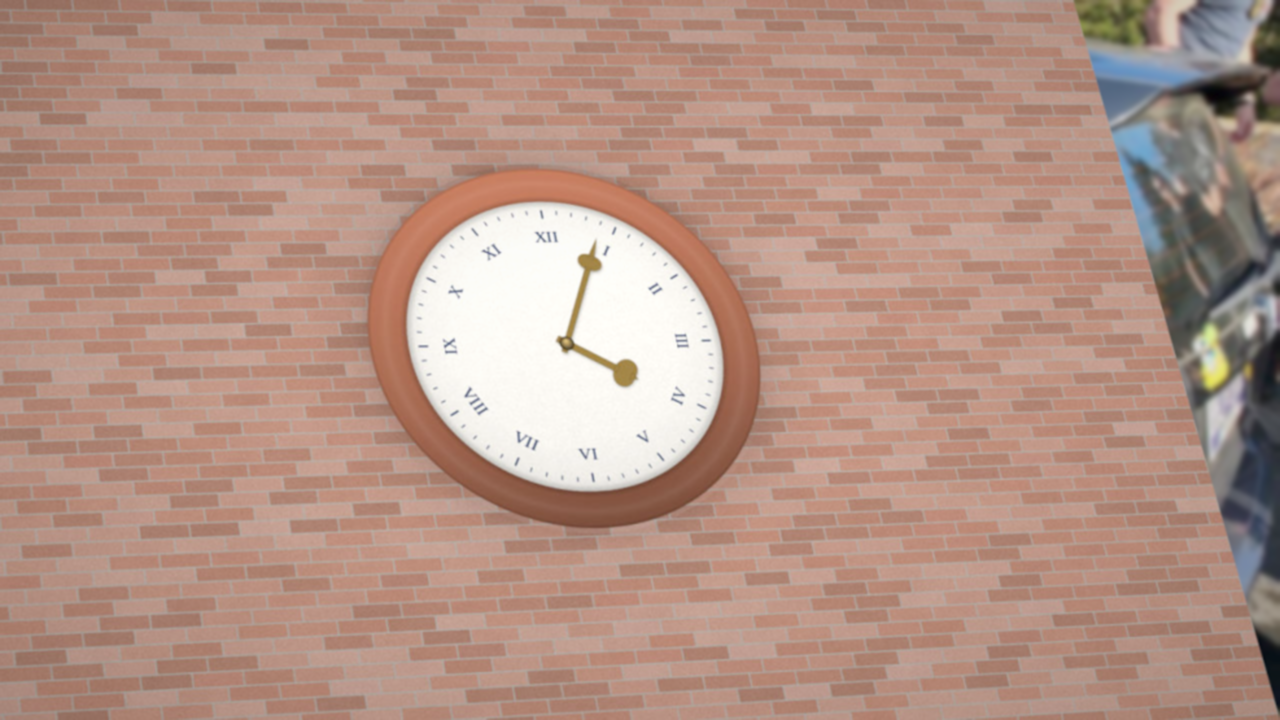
4:04
